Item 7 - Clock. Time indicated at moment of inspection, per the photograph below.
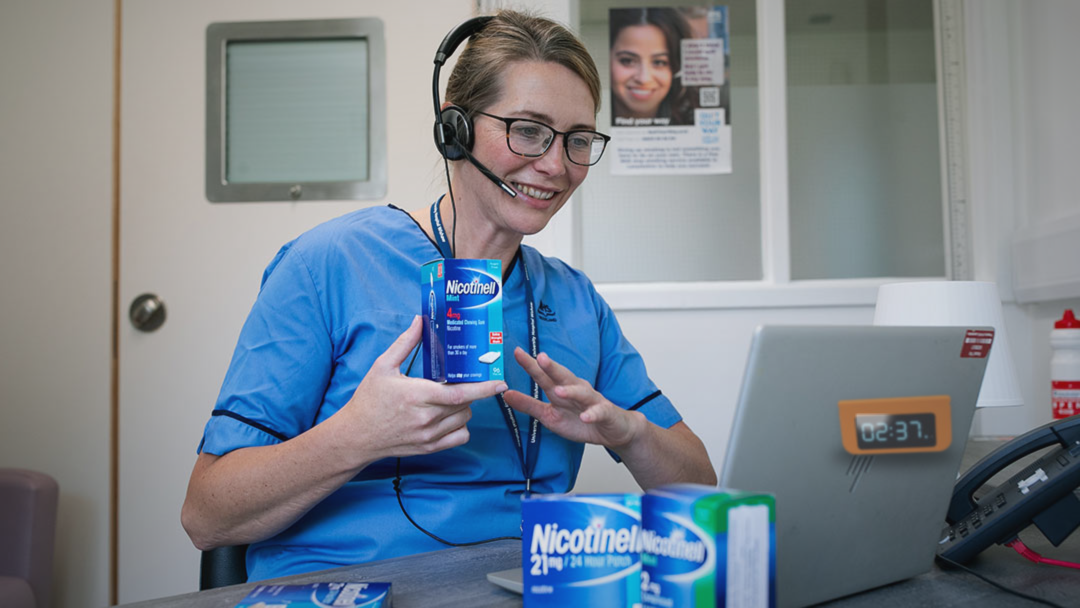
2:37
